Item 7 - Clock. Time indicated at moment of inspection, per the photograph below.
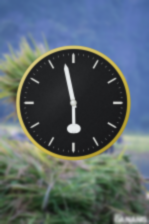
5:58
